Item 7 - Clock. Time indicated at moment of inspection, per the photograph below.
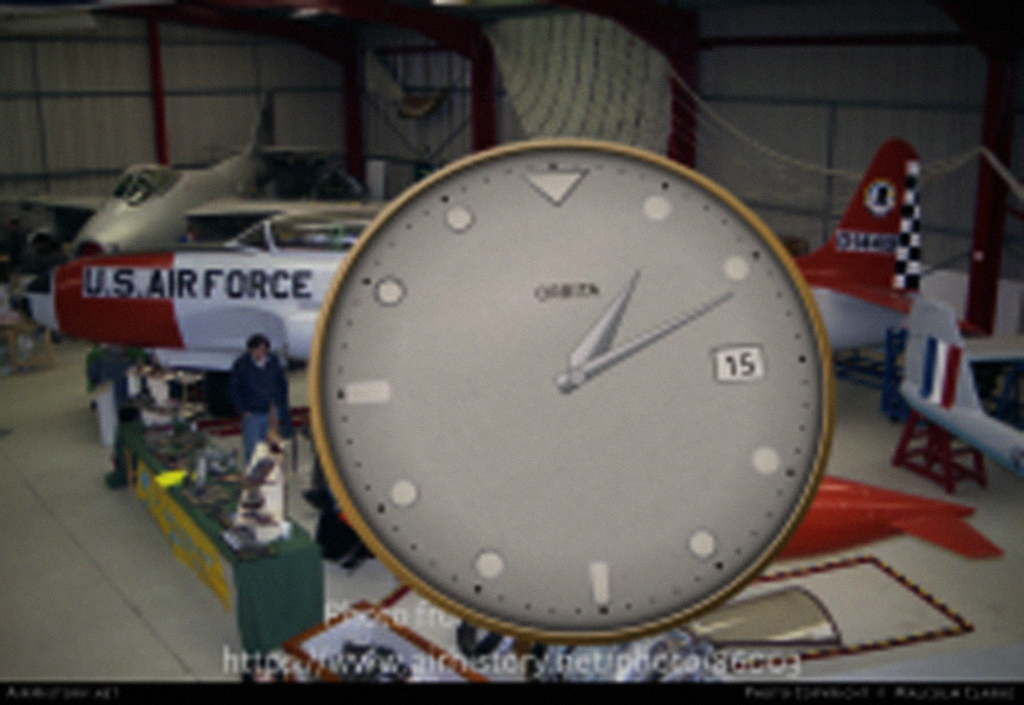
1:11
